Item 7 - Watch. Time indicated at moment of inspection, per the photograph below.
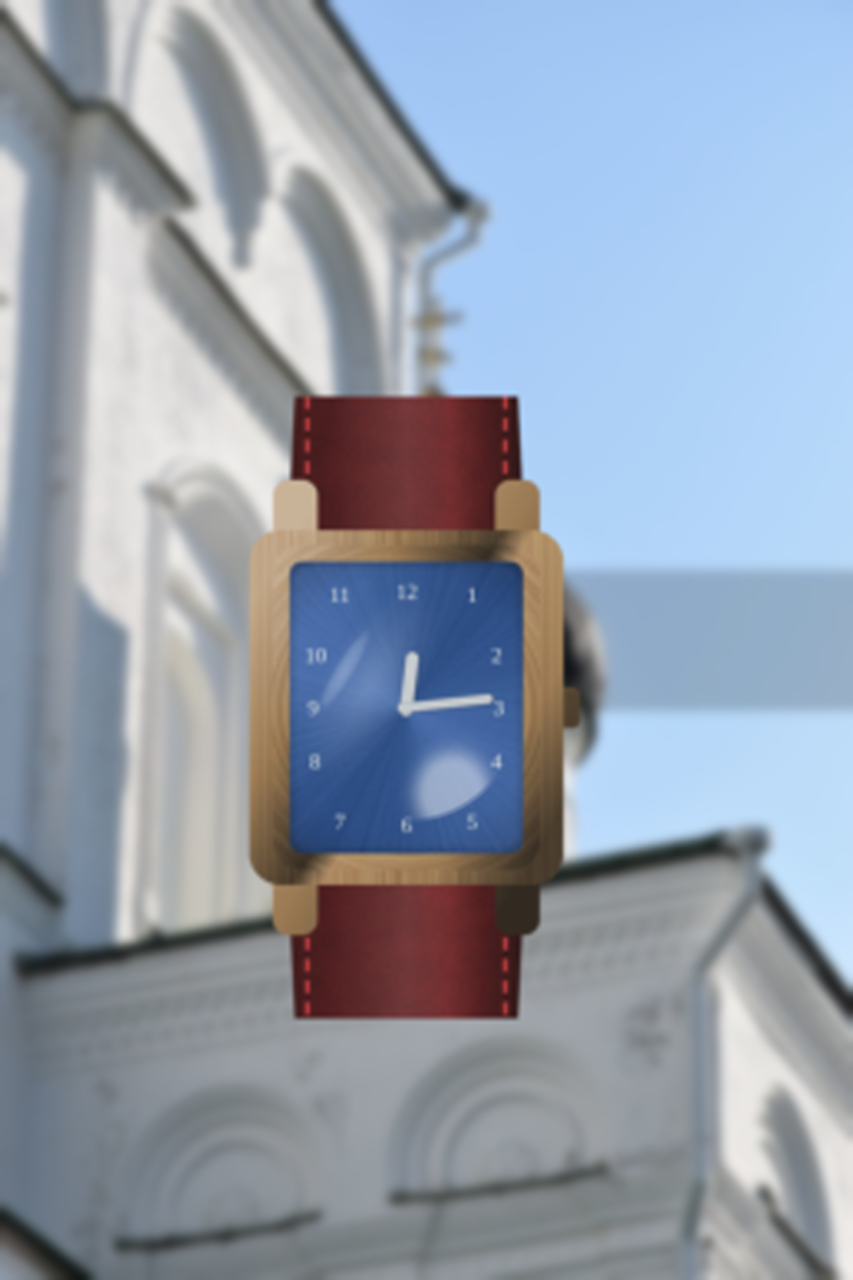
12:14
